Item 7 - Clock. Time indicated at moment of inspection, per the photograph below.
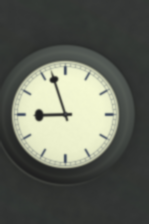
8:57
